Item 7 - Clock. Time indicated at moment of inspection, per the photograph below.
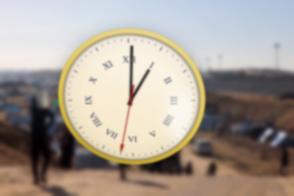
1:00:32
